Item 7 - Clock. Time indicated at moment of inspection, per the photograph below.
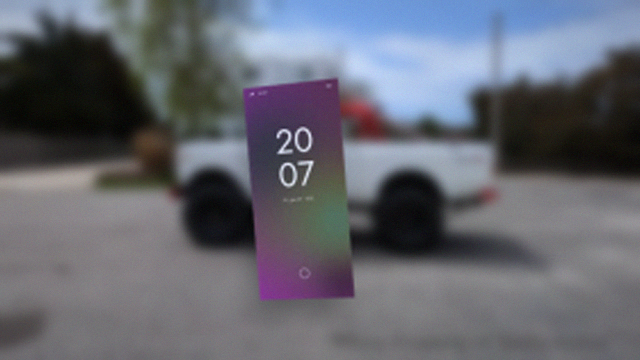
20:07
